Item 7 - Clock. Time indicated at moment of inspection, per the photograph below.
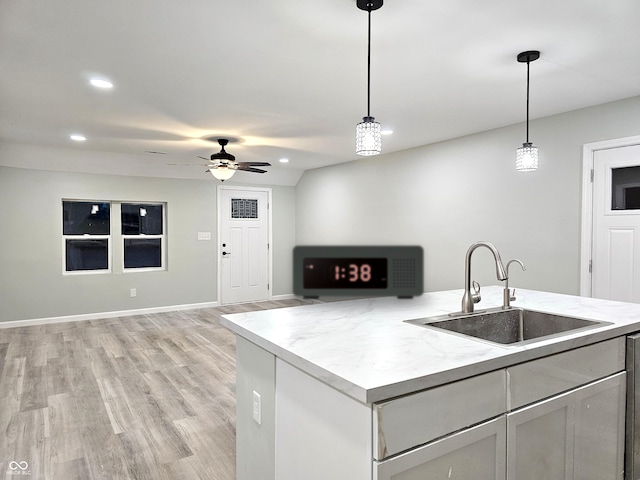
1:38
